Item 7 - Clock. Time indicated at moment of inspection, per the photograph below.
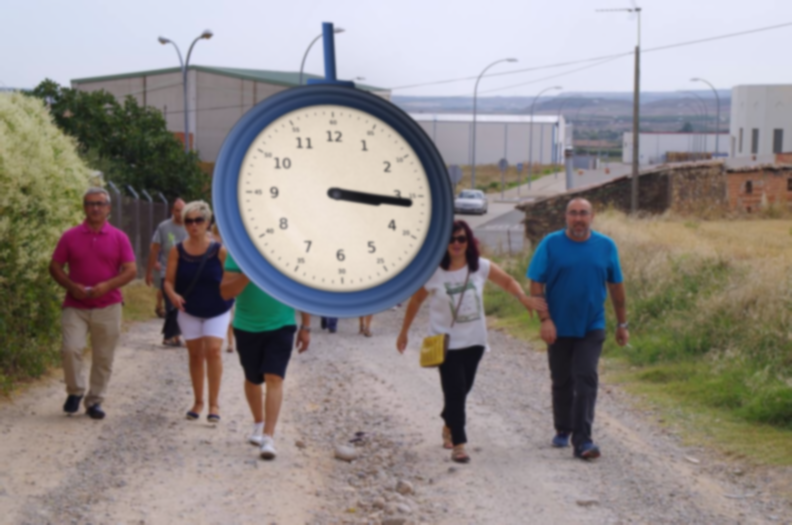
3:16
